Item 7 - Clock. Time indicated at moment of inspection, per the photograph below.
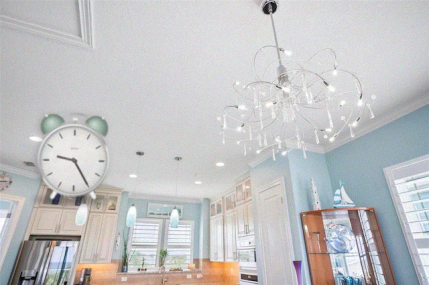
9:25
